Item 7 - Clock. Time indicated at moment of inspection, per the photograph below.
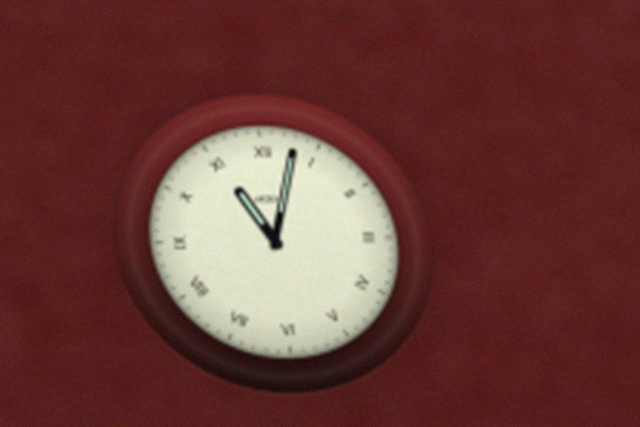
11:03
